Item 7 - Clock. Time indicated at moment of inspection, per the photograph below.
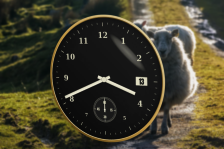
3:41
